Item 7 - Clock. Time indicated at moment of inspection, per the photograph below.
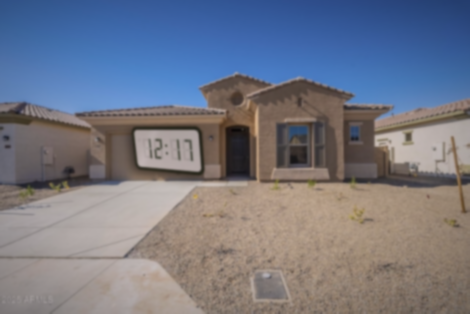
12:17
